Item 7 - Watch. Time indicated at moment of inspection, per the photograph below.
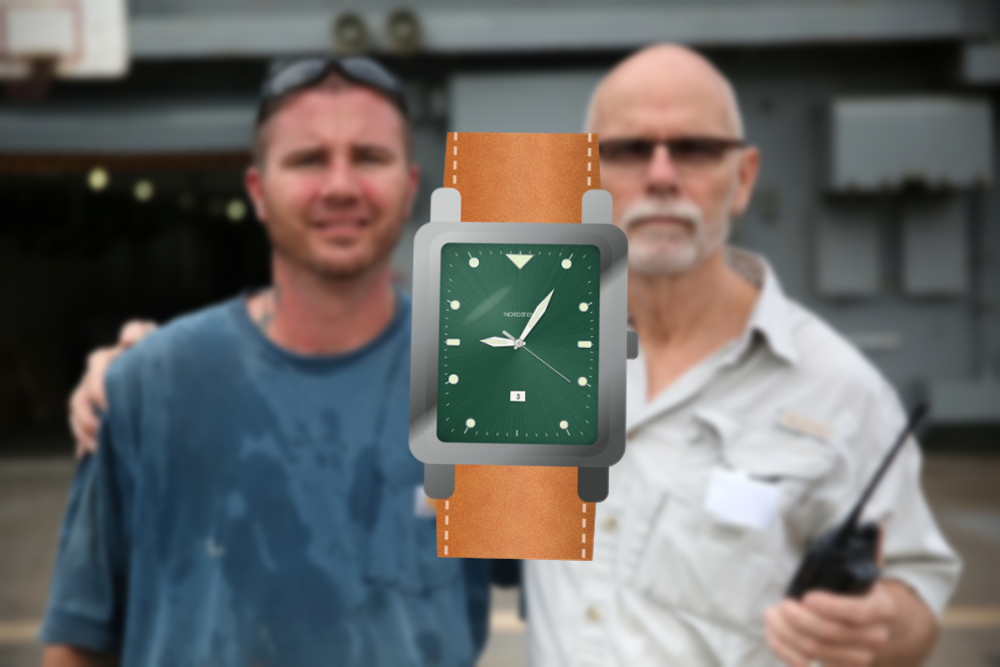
9:05:21
